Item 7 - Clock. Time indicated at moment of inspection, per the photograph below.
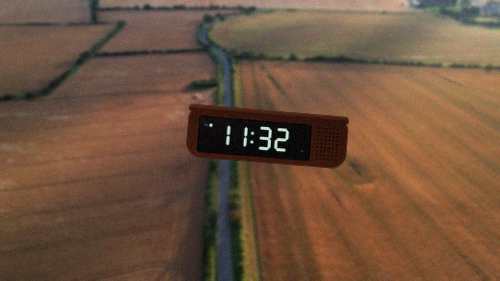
11:32
